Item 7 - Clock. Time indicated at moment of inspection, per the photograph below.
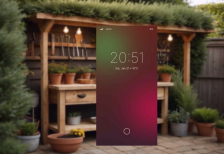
20:51
